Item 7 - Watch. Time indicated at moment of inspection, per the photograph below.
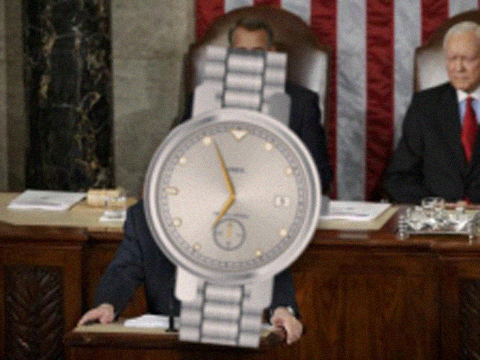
6:56
